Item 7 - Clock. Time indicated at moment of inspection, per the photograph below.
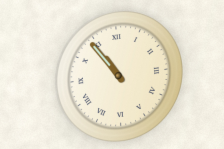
10:54
